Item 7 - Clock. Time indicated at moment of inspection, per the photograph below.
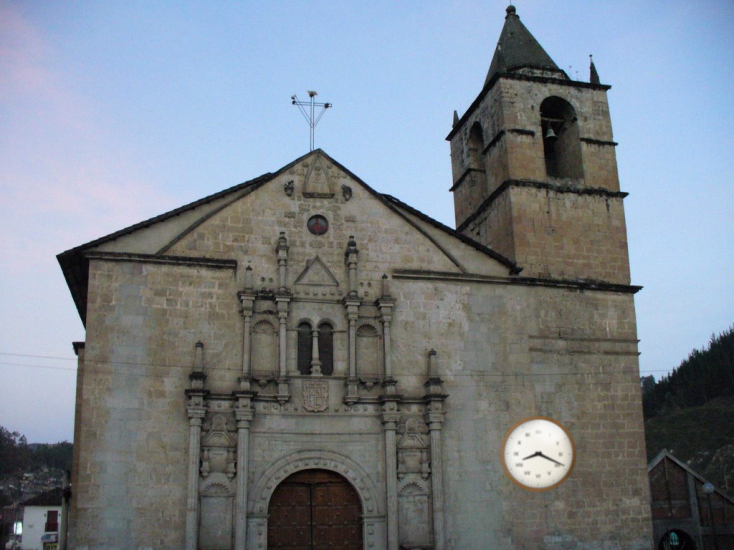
8:19
